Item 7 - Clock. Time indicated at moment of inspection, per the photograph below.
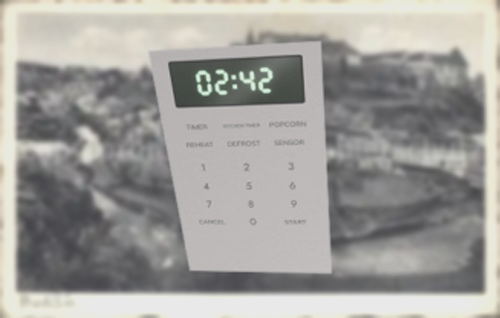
2:42
